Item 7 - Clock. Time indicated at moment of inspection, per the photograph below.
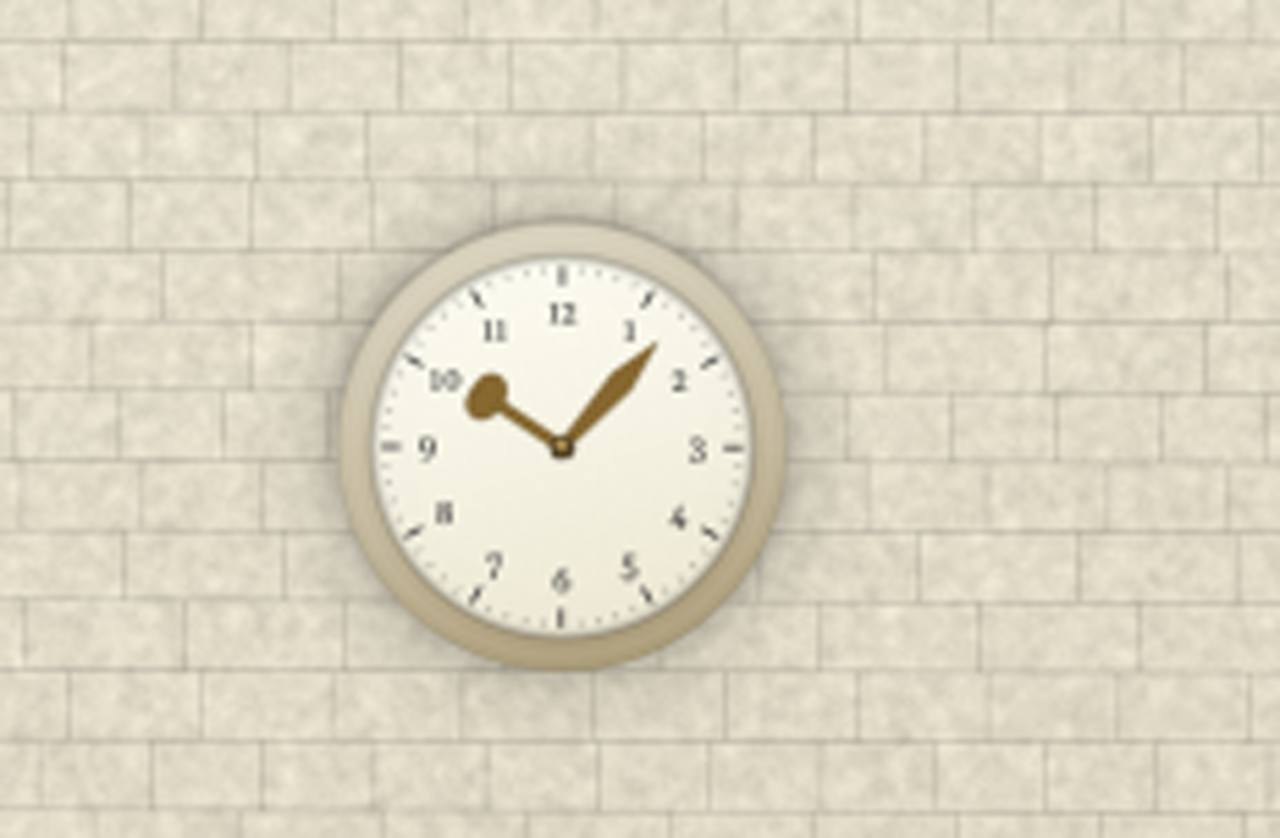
10:07
